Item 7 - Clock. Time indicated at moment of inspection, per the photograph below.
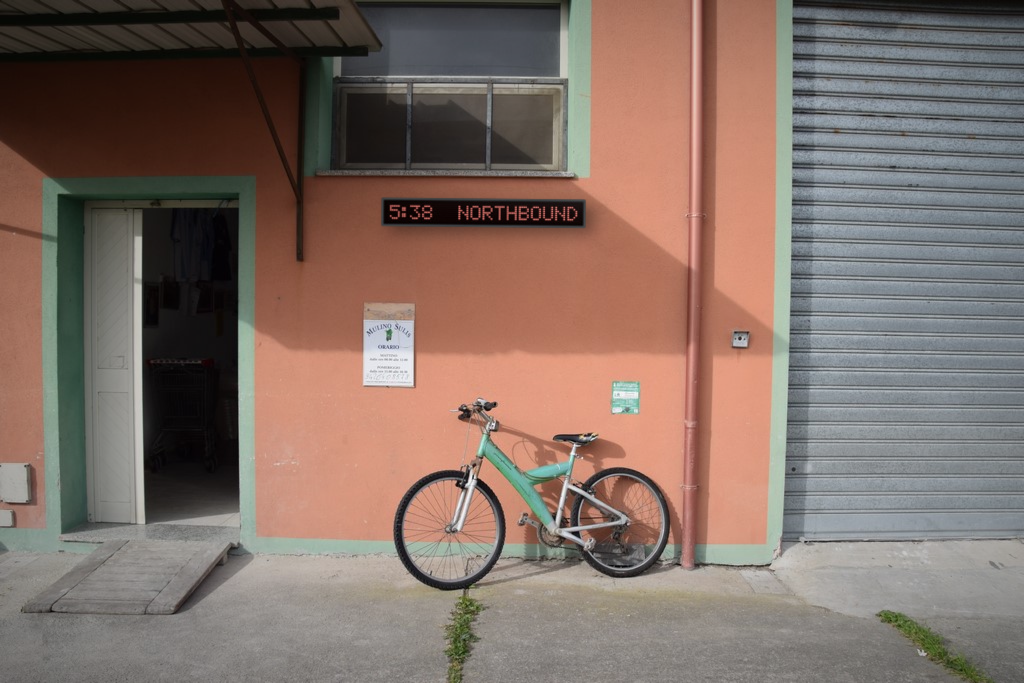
5:38
